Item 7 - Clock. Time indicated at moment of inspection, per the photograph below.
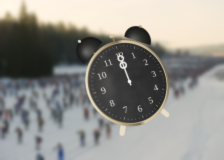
12:00
